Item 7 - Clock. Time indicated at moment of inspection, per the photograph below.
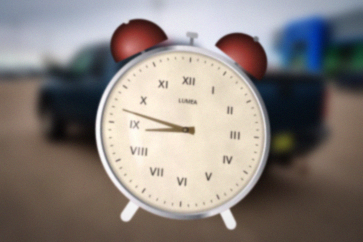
8:47
